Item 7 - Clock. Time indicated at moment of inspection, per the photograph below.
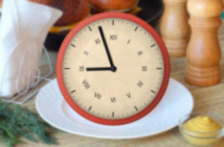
8:57
